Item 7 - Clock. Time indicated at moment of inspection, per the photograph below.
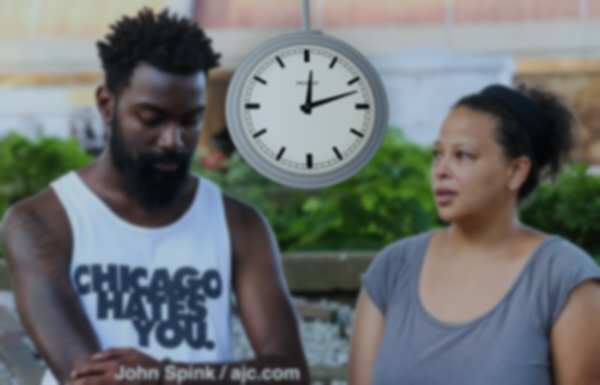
12:12
